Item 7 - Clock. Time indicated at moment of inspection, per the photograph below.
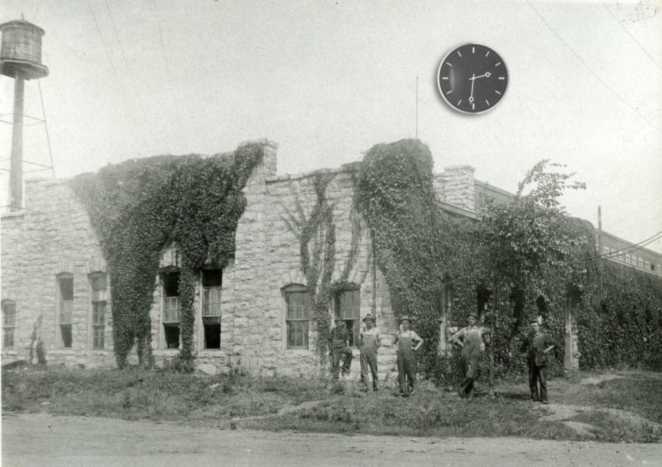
2:31
